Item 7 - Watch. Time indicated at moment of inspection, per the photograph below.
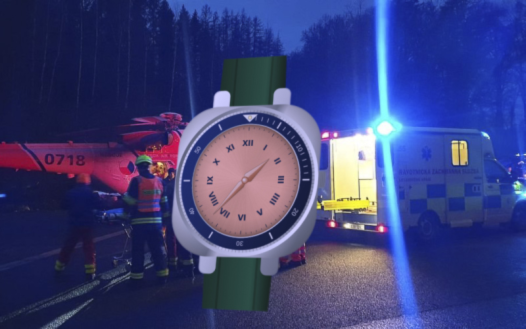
1:37
